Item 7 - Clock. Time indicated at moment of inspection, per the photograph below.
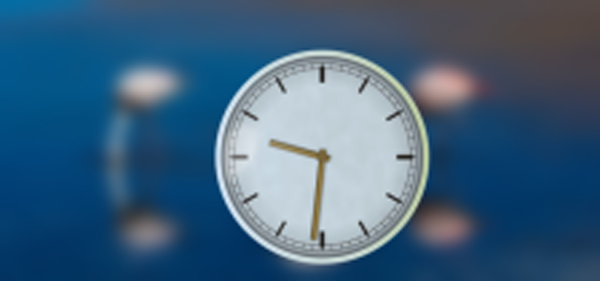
9:31
